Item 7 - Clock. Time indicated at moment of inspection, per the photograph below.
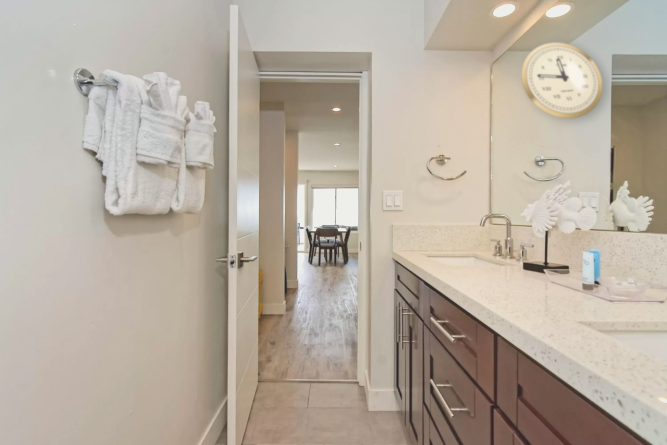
11:46
